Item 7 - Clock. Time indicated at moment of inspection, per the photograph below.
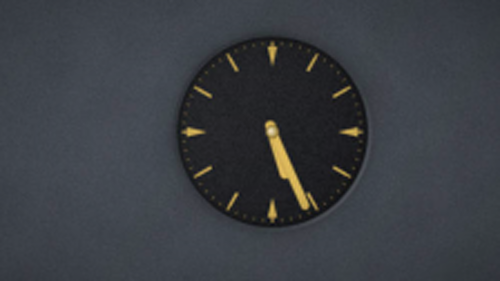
5:26
